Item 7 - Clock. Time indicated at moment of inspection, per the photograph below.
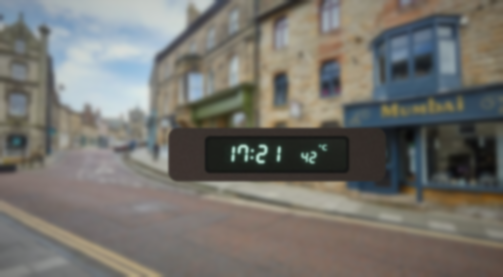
17:21
